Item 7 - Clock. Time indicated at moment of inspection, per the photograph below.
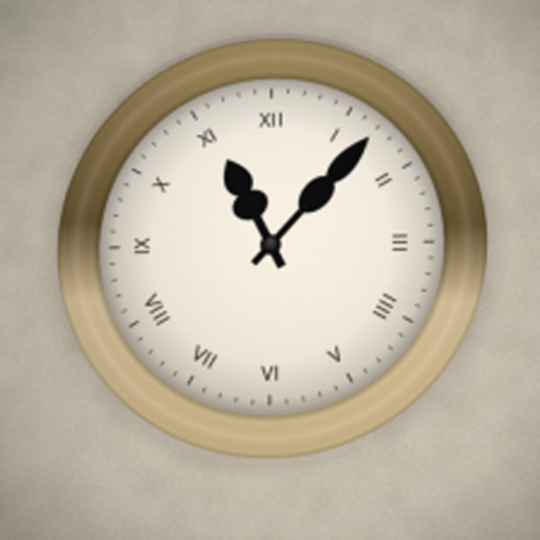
11:07
